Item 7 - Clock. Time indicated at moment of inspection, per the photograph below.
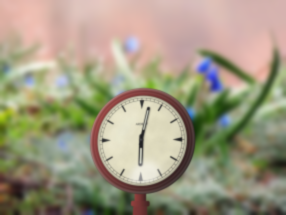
6:02
